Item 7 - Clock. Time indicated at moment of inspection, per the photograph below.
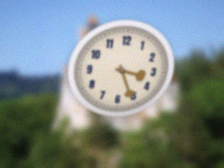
3:26
